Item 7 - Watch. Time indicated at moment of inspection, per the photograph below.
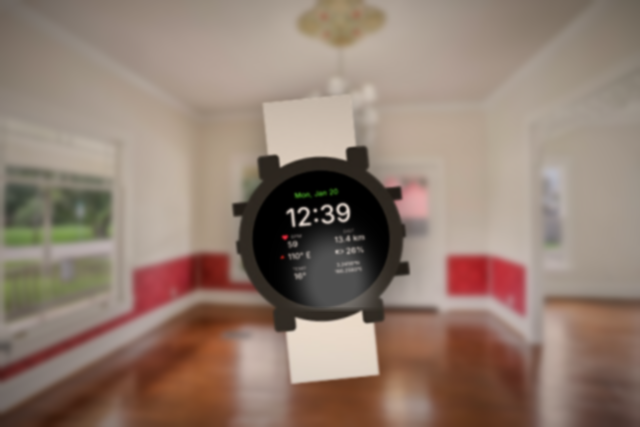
12:39
